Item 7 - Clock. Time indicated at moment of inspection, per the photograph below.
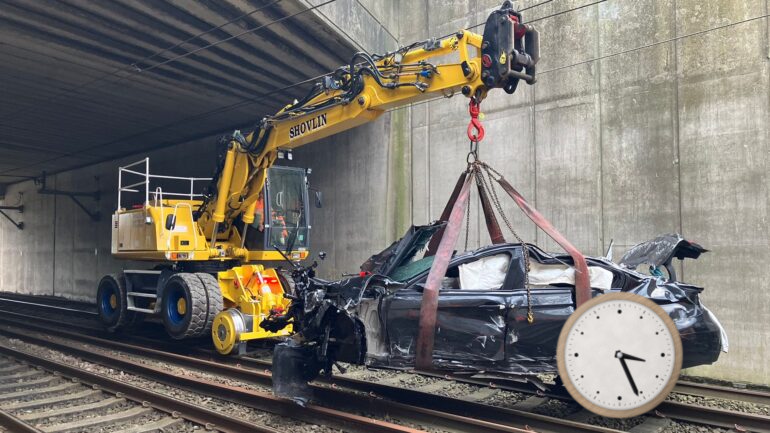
3:26
